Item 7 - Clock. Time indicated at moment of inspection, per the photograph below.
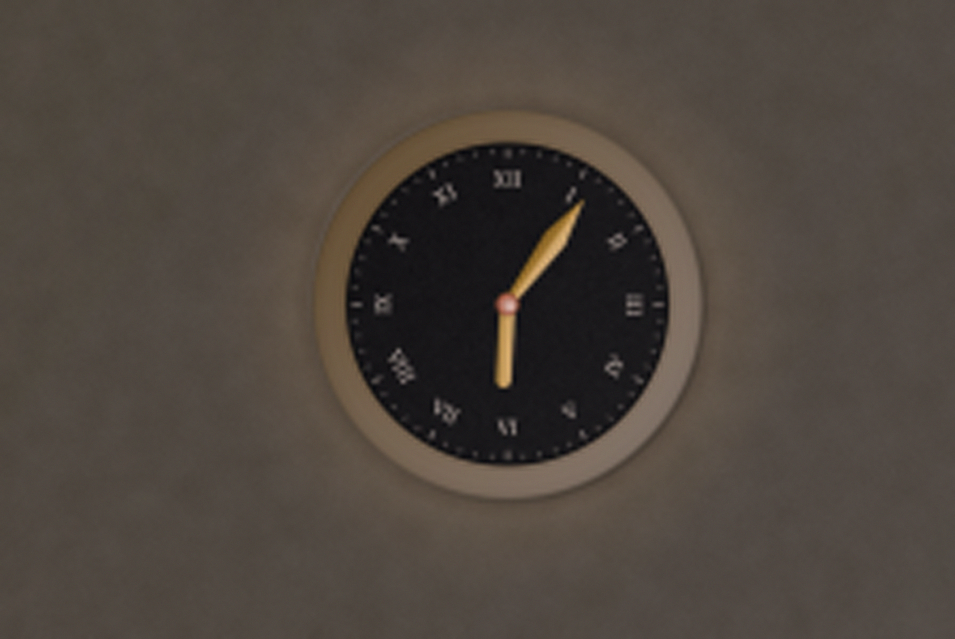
6:06
